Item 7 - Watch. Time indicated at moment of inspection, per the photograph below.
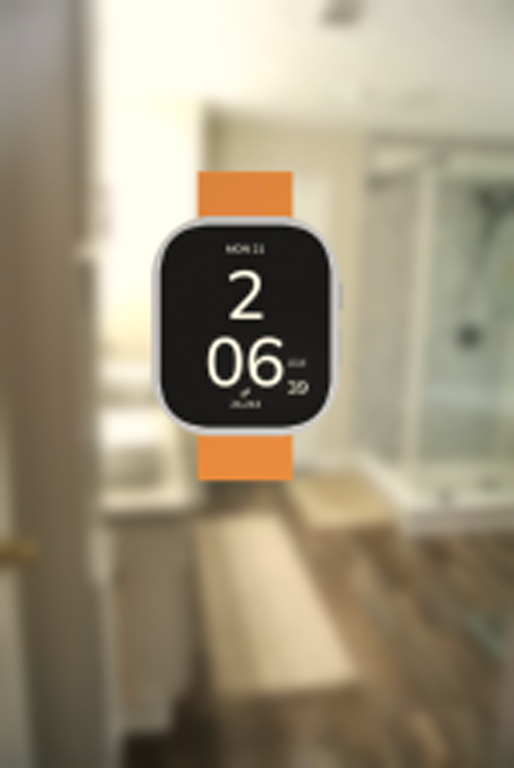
2:06
